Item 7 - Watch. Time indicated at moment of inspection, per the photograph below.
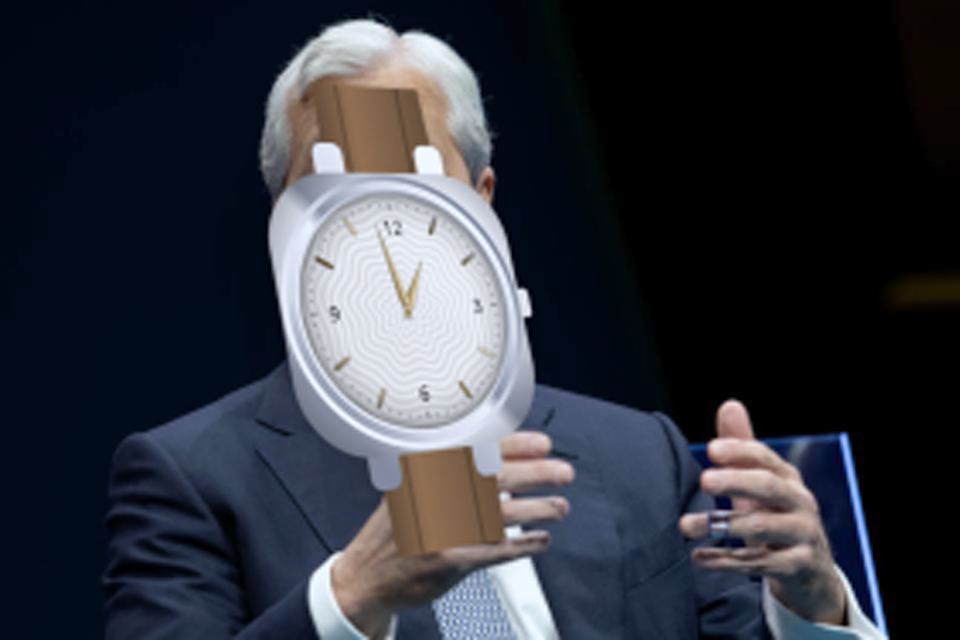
12:58
